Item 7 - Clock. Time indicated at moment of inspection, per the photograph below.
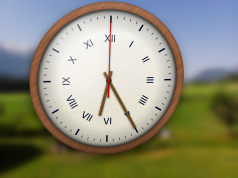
6:25:00
